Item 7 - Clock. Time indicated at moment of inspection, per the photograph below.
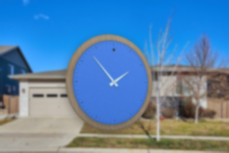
1:53
